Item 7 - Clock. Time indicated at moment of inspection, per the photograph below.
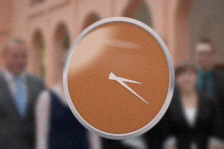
3:21
